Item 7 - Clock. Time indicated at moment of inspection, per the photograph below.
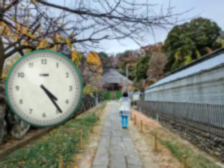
4:24
